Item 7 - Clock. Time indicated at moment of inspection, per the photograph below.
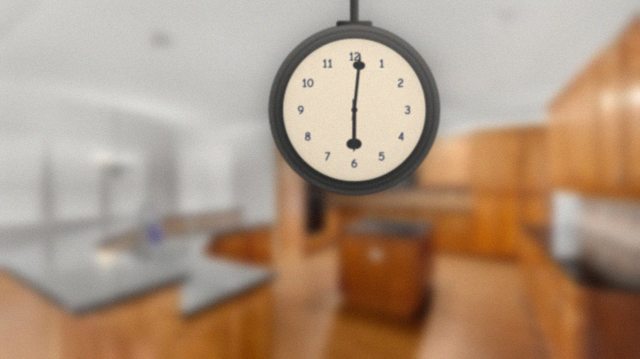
6:01
